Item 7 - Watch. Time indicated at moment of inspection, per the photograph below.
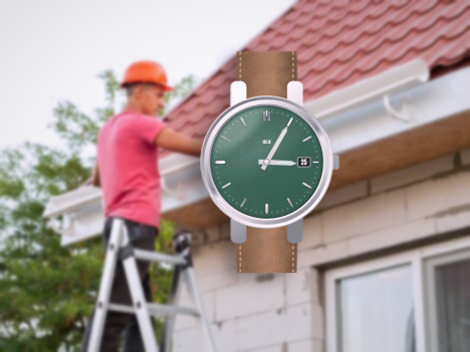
3:05
